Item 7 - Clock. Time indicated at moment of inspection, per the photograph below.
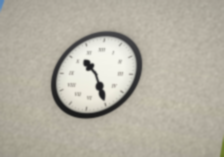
10:25
